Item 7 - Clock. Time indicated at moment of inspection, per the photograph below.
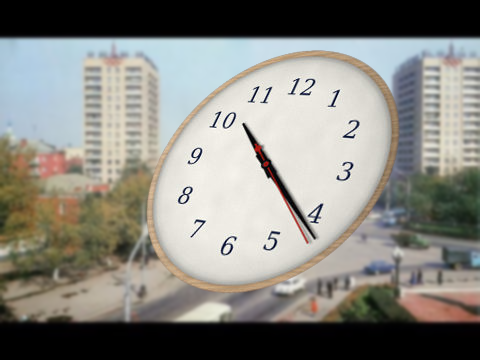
10:21:22
